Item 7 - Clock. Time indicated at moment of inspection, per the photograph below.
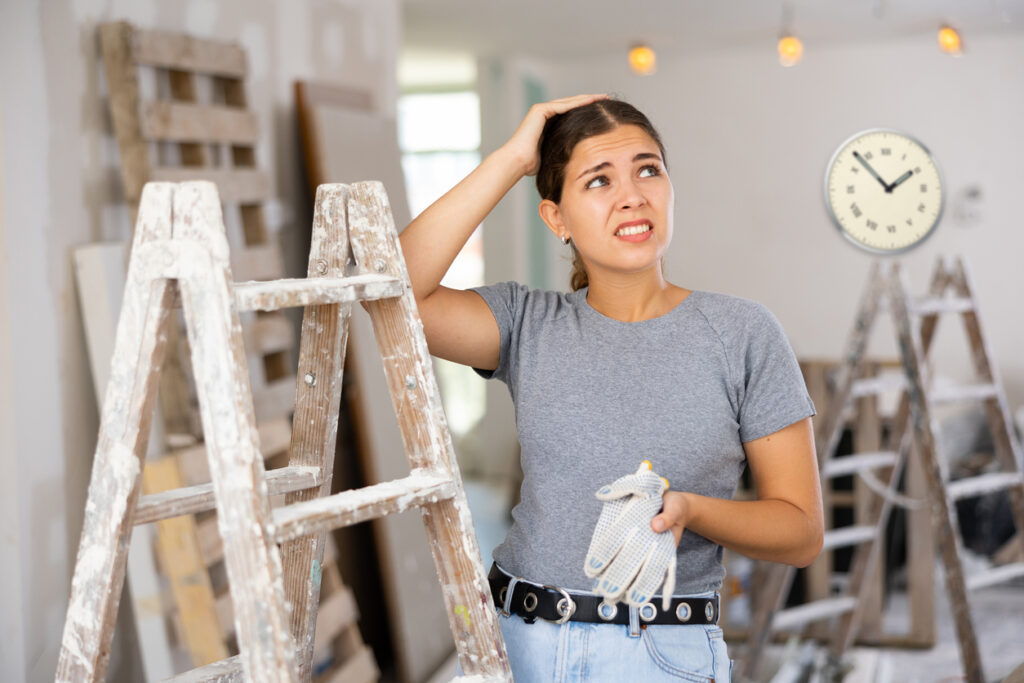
1:53
